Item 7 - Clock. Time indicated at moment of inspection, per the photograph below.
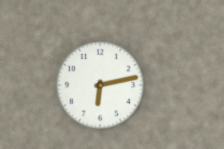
6:13
